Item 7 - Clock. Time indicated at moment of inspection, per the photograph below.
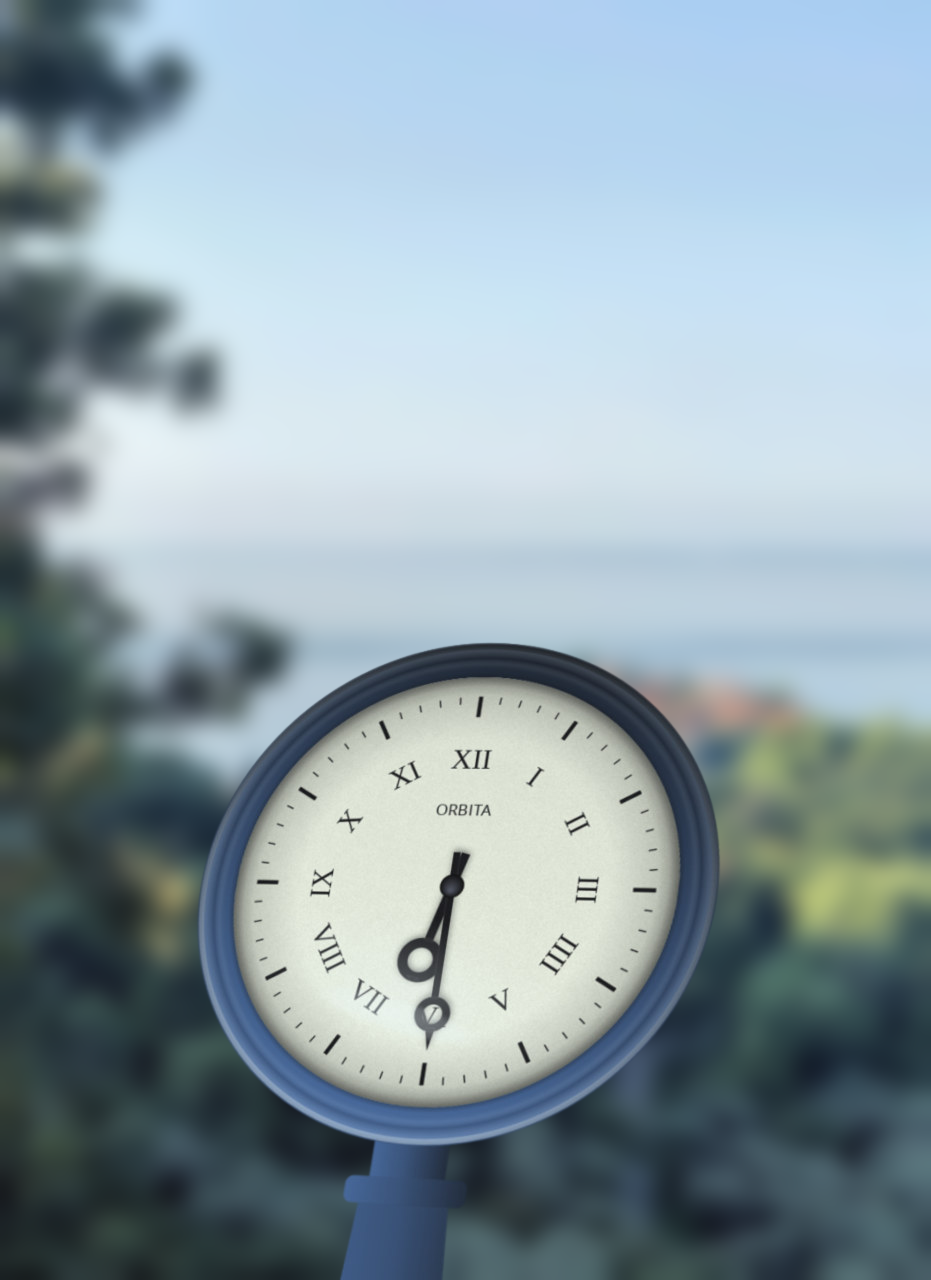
6:30
